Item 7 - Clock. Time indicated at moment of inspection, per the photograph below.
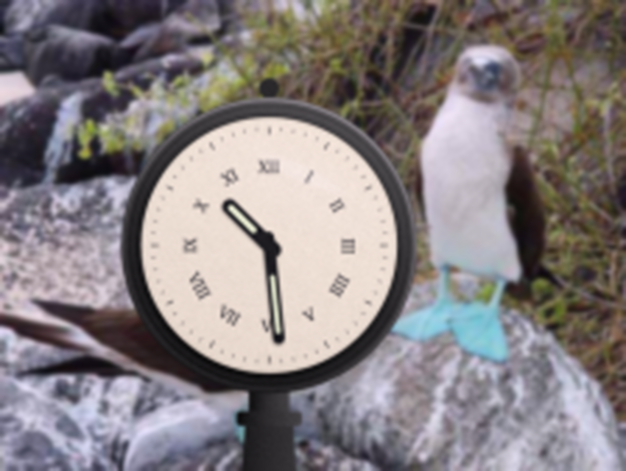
10:29
